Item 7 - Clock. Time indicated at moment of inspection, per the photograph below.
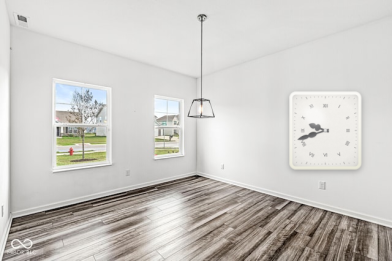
9:42
